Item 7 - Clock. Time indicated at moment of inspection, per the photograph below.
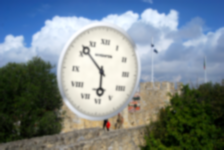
5:52
